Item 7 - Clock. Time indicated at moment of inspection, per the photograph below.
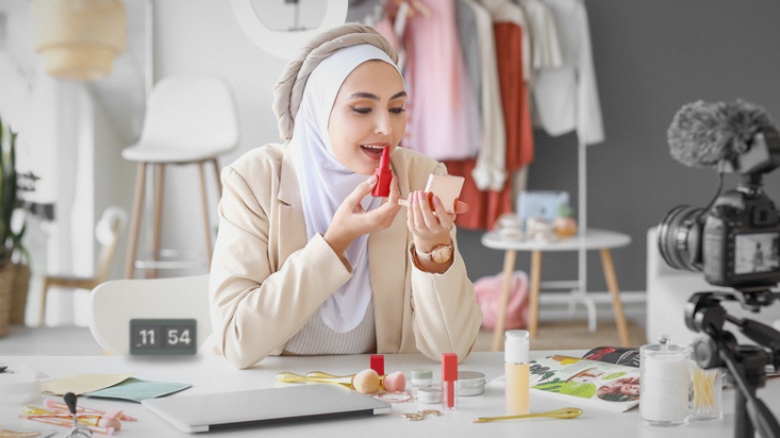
11:54
